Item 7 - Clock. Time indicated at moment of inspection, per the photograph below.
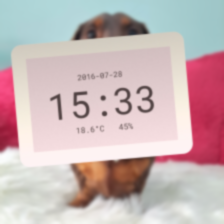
15:33
